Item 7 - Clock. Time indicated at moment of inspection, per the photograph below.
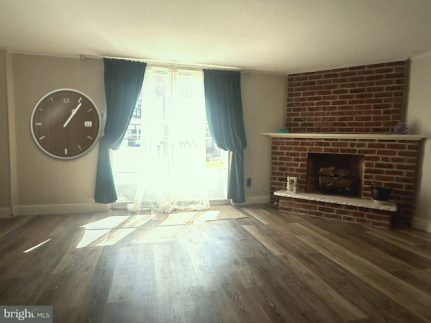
1:06
